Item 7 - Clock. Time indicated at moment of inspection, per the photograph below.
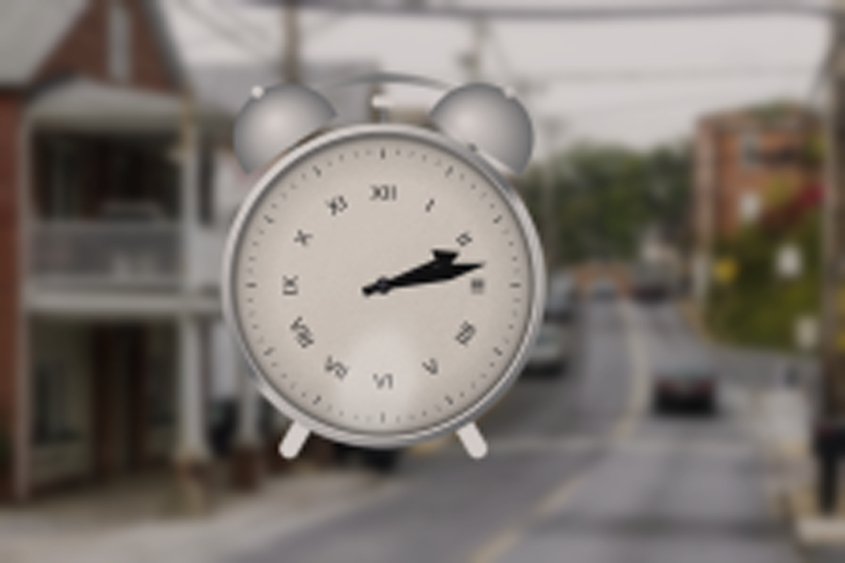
2:13
